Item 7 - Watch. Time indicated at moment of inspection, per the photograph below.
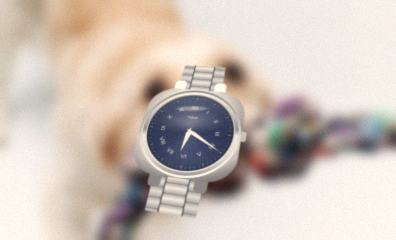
6:20
